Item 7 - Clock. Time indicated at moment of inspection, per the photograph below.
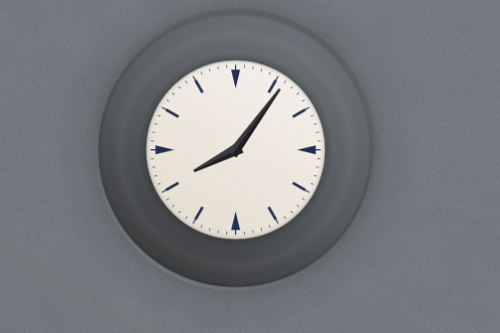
8:06
